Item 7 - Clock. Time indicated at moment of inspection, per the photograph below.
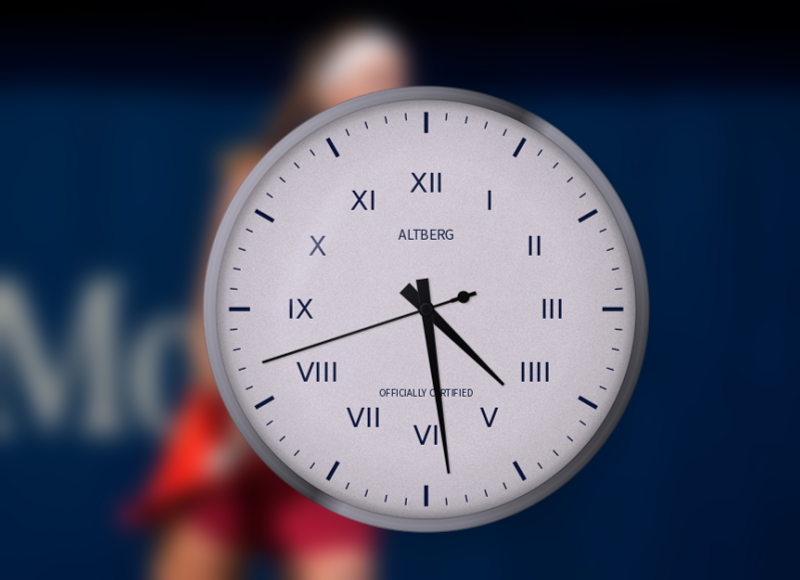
4:28:42
